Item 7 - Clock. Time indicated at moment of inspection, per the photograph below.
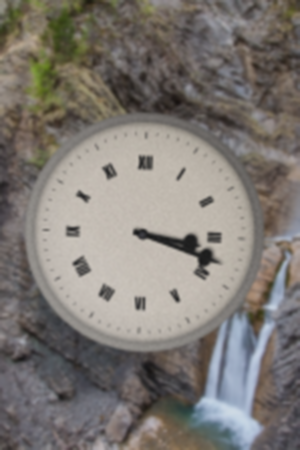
3:18
